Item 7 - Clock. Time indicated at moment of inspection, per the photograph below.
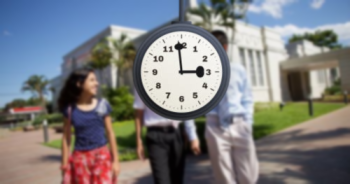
2:59
